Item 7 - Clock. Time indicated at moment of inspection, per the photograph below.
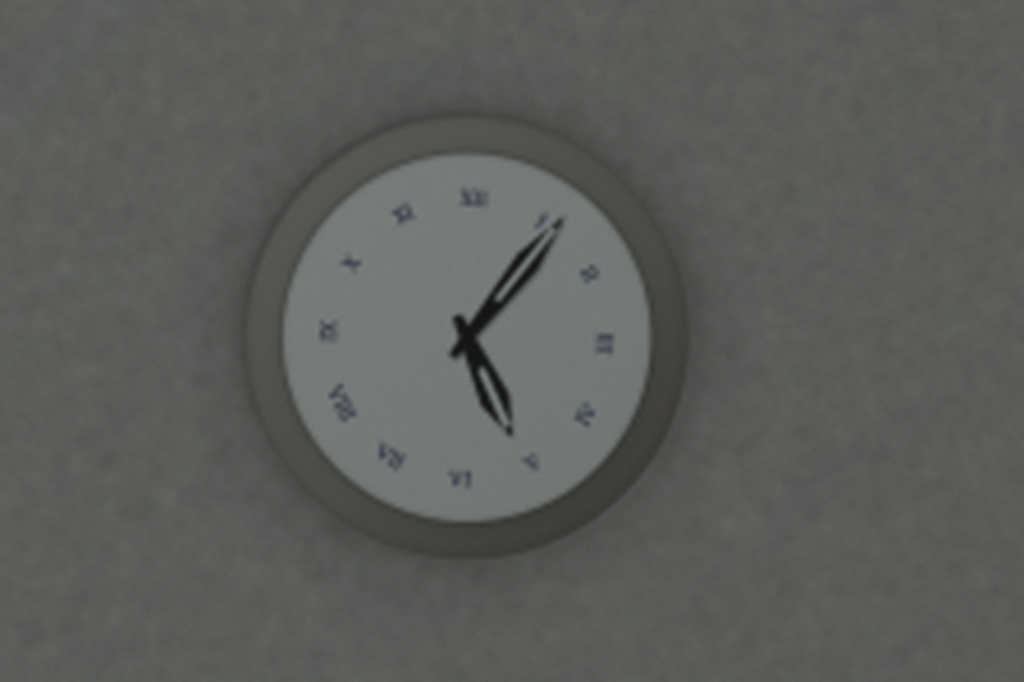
5:06
